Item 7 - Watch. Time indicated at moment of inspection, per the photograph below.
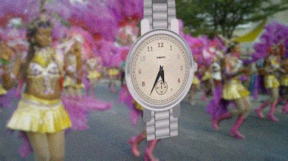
5:35
